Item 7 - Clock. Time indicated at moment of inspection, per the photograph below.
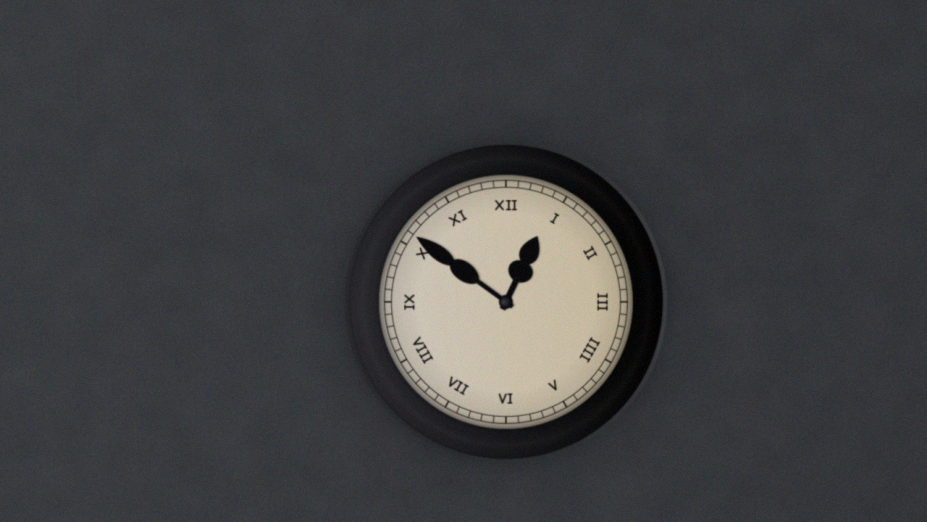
12:51
